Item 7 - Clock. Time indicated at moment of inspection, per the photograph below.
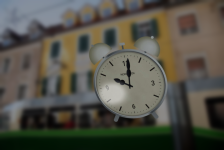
10:01
